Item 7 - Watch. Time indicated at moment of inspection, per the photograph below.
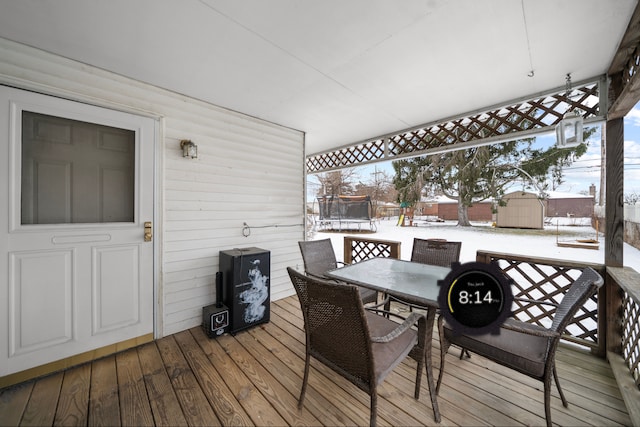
8:14
